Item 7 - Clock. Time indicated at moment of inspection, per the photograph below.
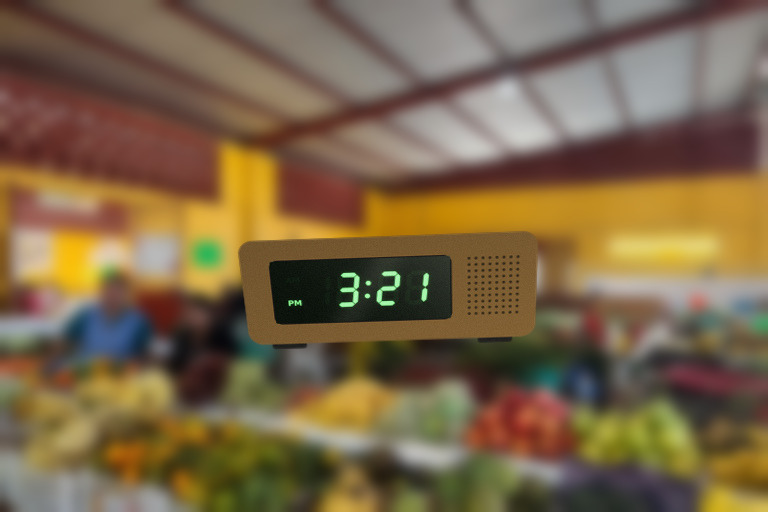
3:21
